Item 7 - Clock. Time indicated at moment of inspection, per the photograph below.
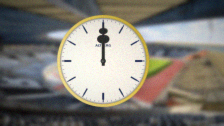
12:00
